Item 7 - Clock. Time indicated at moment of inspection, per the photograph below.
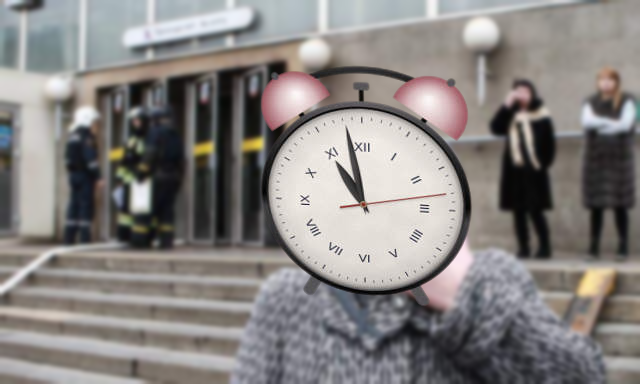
10:58:13
